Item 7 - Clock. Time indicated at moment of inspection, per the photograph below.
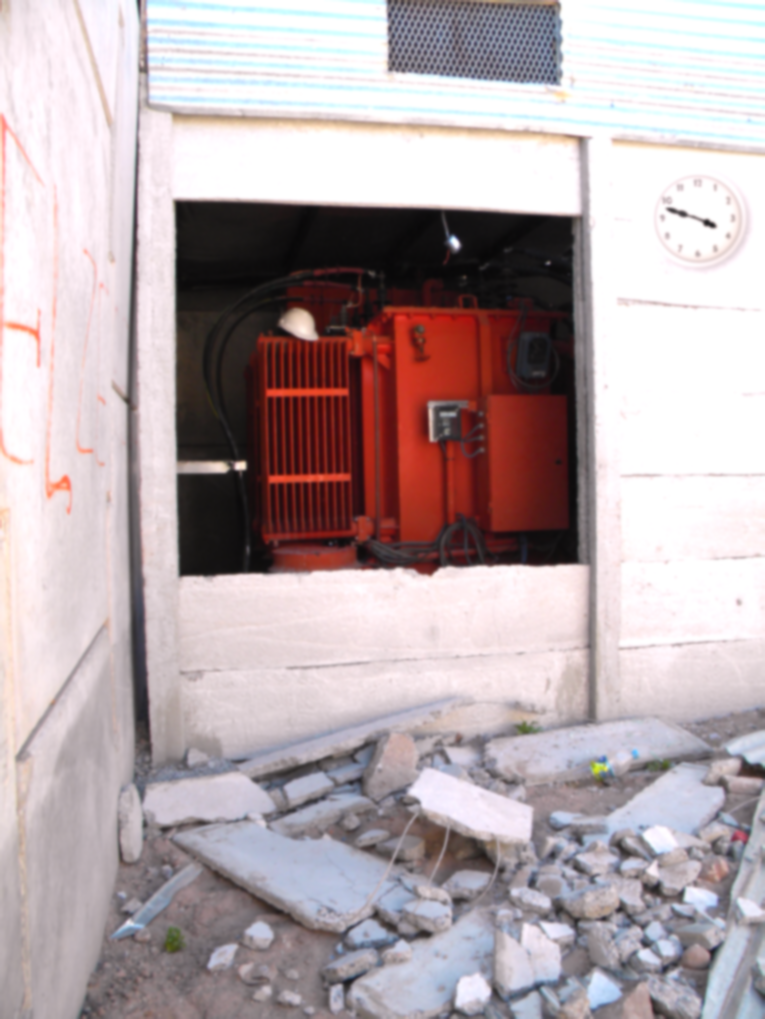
3:48
